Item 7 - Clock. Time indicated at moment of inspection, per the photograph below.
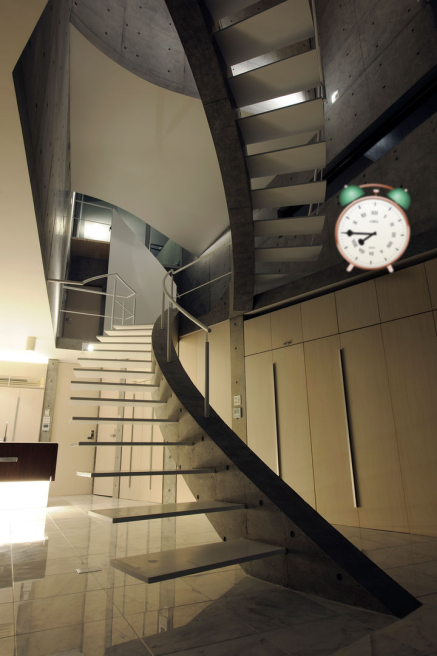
7:45
